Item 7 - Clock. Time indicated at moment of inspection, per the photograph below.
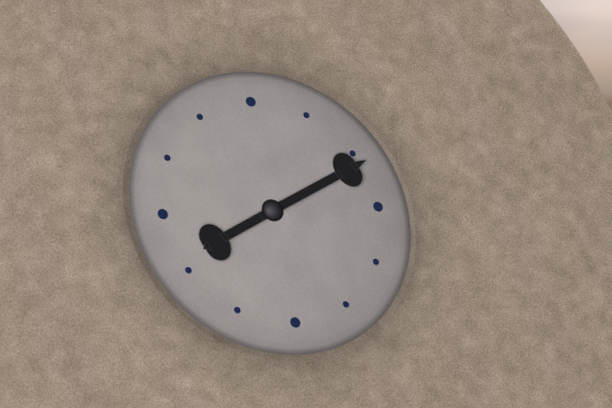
8:11
